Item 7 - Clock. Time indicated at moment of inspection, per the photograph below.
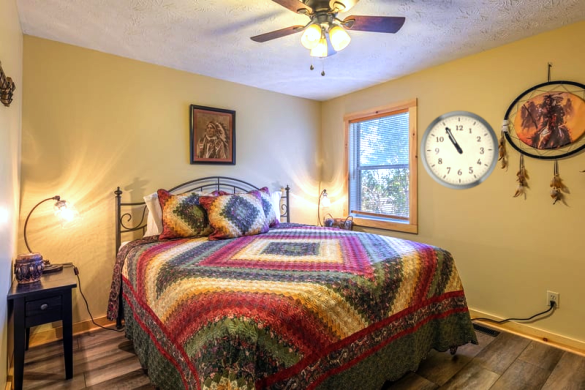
10:55
